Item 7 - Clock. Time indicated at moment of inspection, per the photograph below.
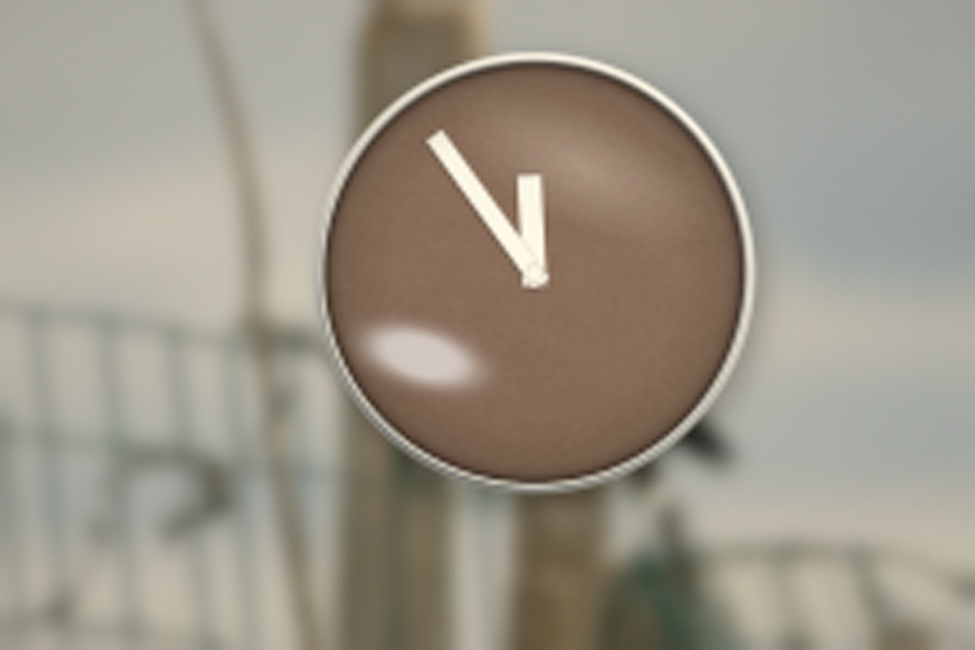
11:54
